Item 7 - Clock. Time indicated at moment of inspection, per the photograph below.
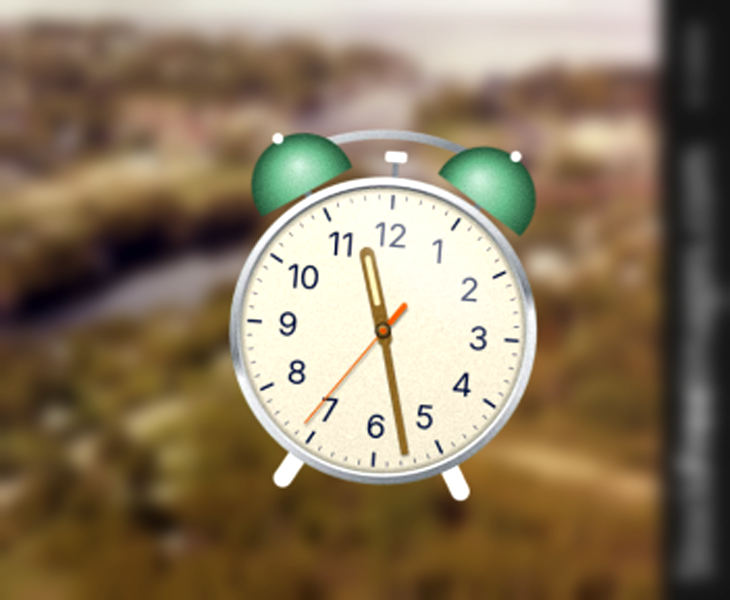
11:27:36
